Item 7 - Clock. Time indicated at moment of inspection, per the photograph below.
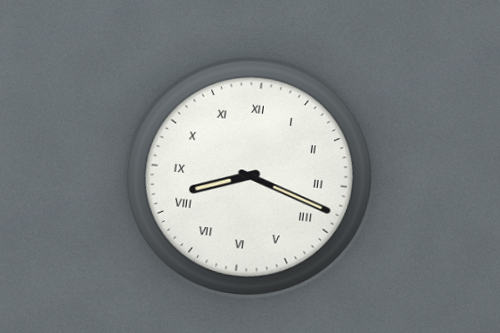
8:18
